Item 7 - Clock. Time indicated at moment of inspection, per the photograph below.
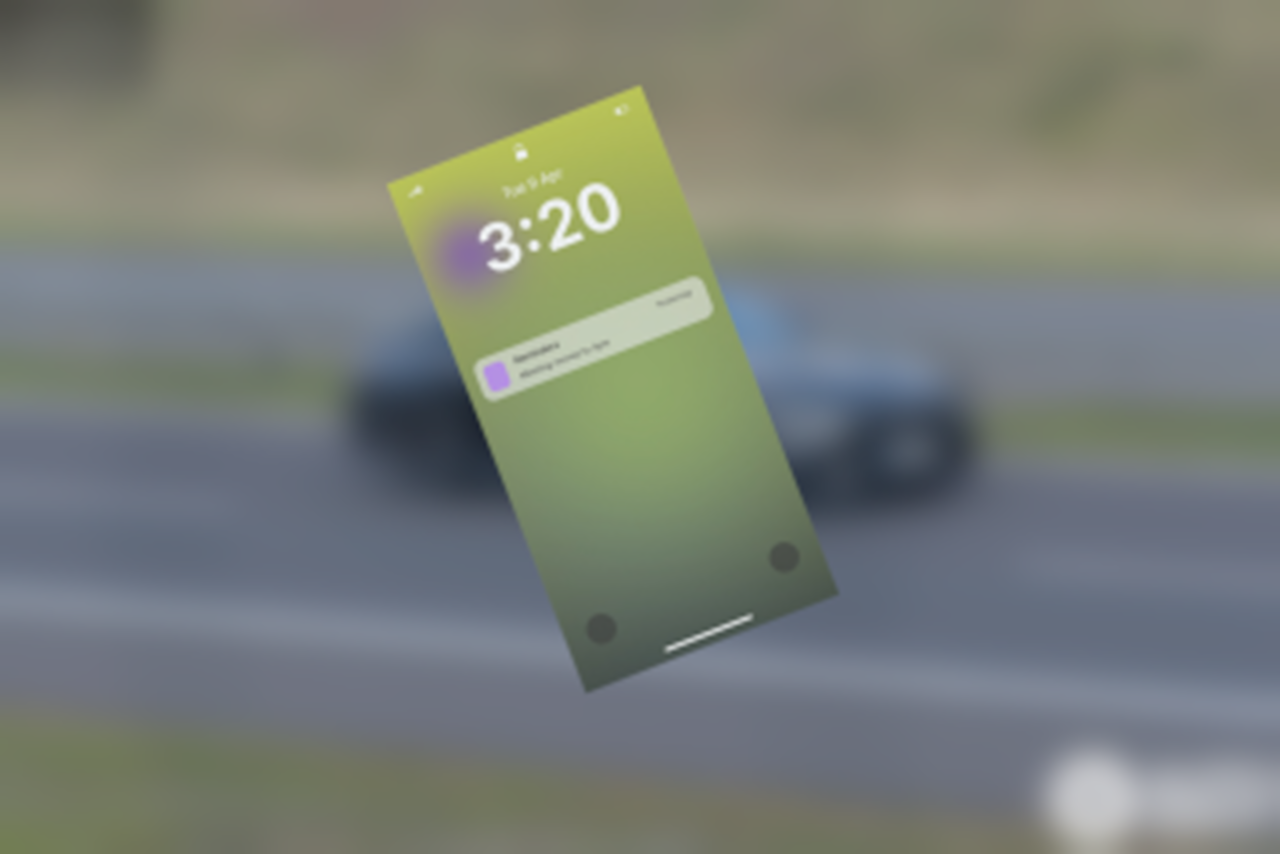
3:20
